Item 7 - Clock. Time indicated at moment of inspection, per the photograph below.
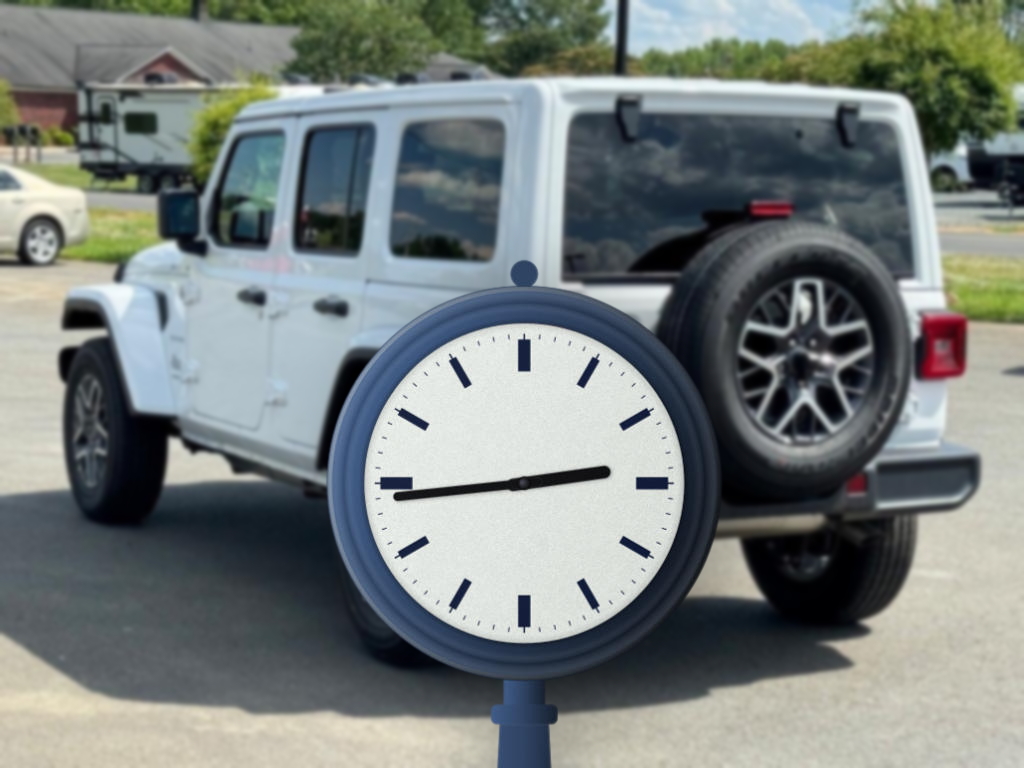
2:44
